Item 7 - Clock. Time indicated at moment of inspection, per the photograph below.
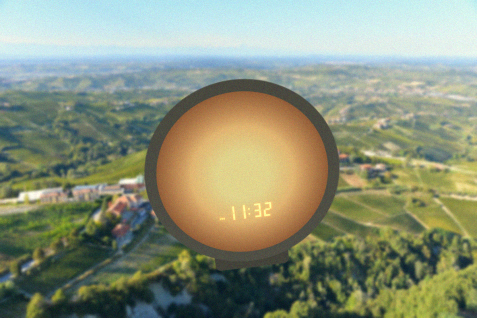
11:32
